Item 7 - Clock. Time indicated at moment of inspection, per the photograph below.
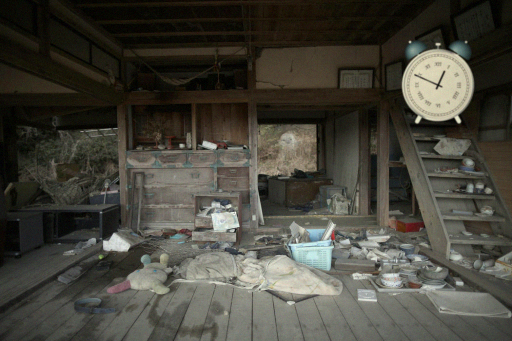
12:49
